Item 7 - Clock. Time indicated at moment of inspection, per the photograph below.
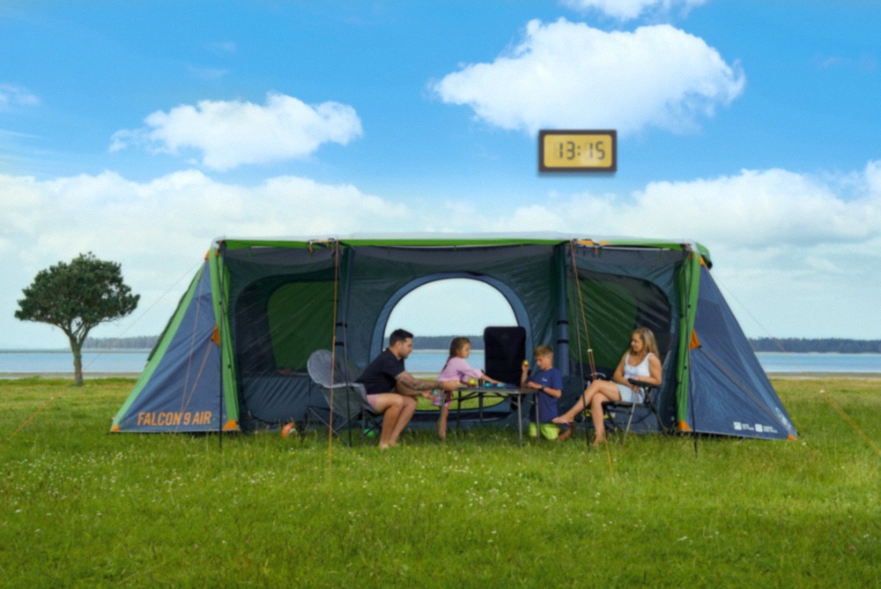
13:15
